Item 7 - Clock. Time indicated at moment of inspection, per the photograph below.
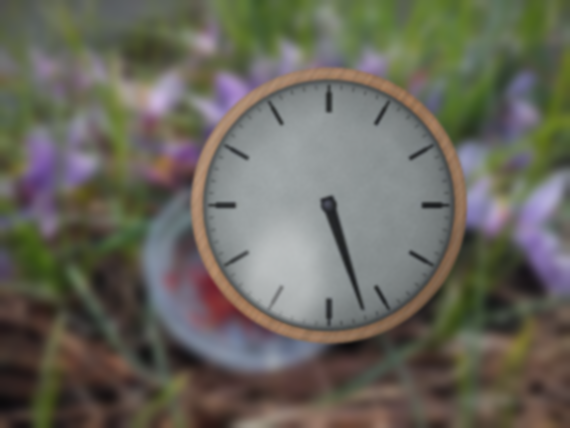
5:27
